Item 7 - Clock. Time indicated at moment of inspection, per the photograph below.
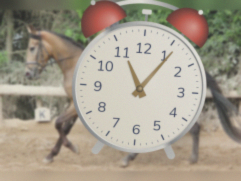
11:06
